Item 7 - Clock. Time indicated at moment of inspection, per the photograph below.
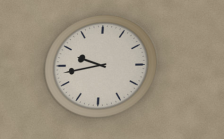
9:43
